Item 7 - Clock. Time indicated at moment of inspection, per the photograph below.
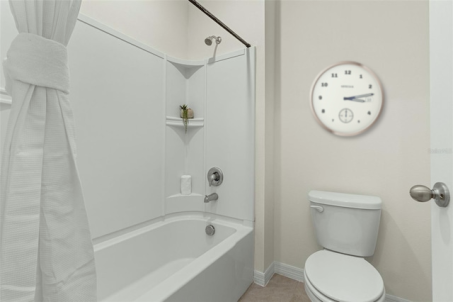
3:13
